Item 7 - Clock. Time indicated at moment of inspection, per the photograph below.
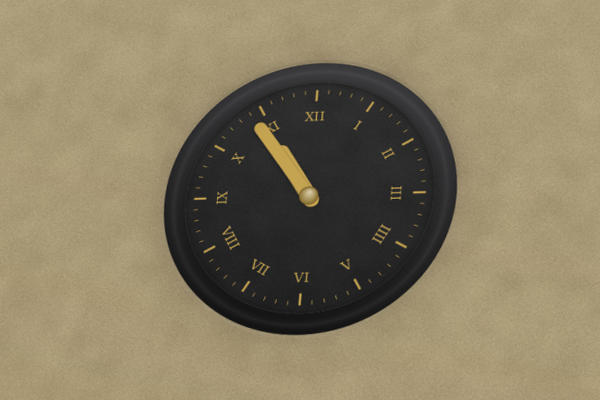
10:54
